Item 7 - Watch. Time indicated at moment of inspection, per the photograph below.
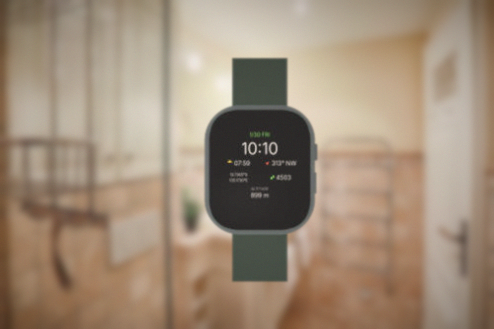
10:10
